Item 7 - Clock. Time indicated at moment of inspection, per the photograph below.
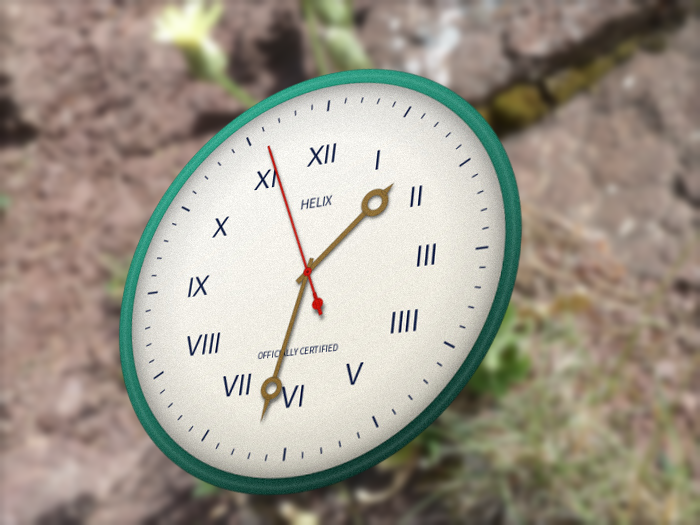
1:31:56
